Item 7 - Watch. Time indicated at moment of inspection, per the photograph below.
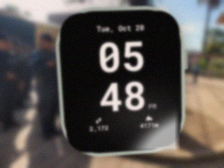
5:48
